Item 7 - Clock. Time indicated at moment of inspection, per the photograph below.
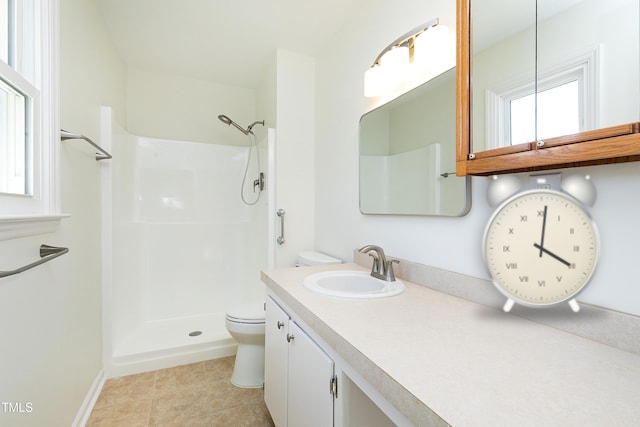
4:01
